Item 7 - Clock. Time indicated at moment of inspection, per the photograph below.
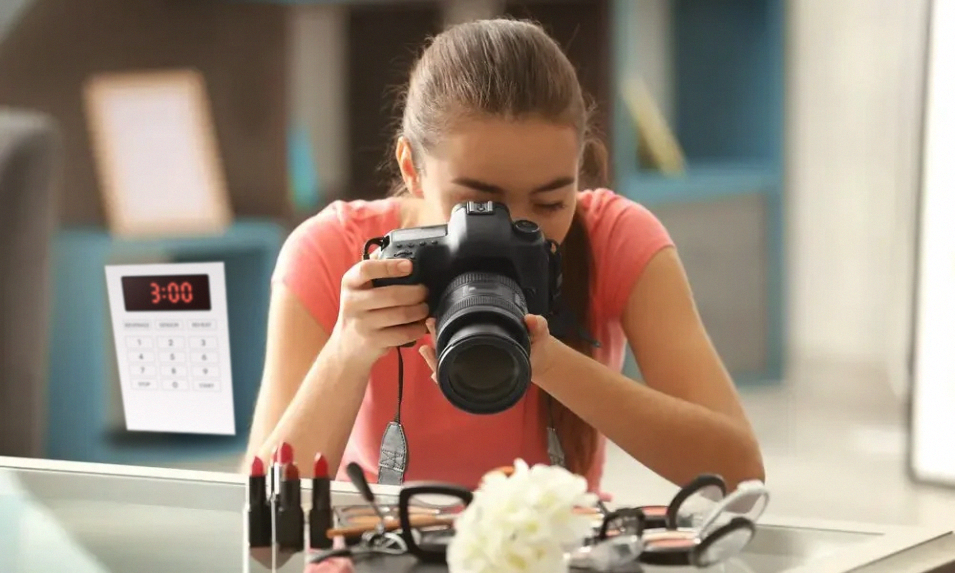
3:00
